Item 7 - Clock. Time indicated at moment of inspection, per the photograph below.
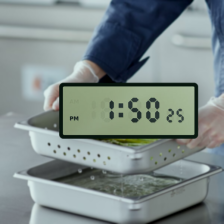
1:50:25
